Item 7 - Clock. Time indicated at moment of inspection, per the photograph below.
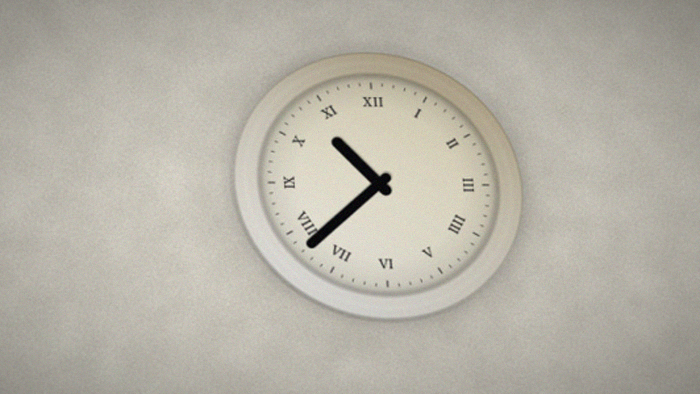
10:38
